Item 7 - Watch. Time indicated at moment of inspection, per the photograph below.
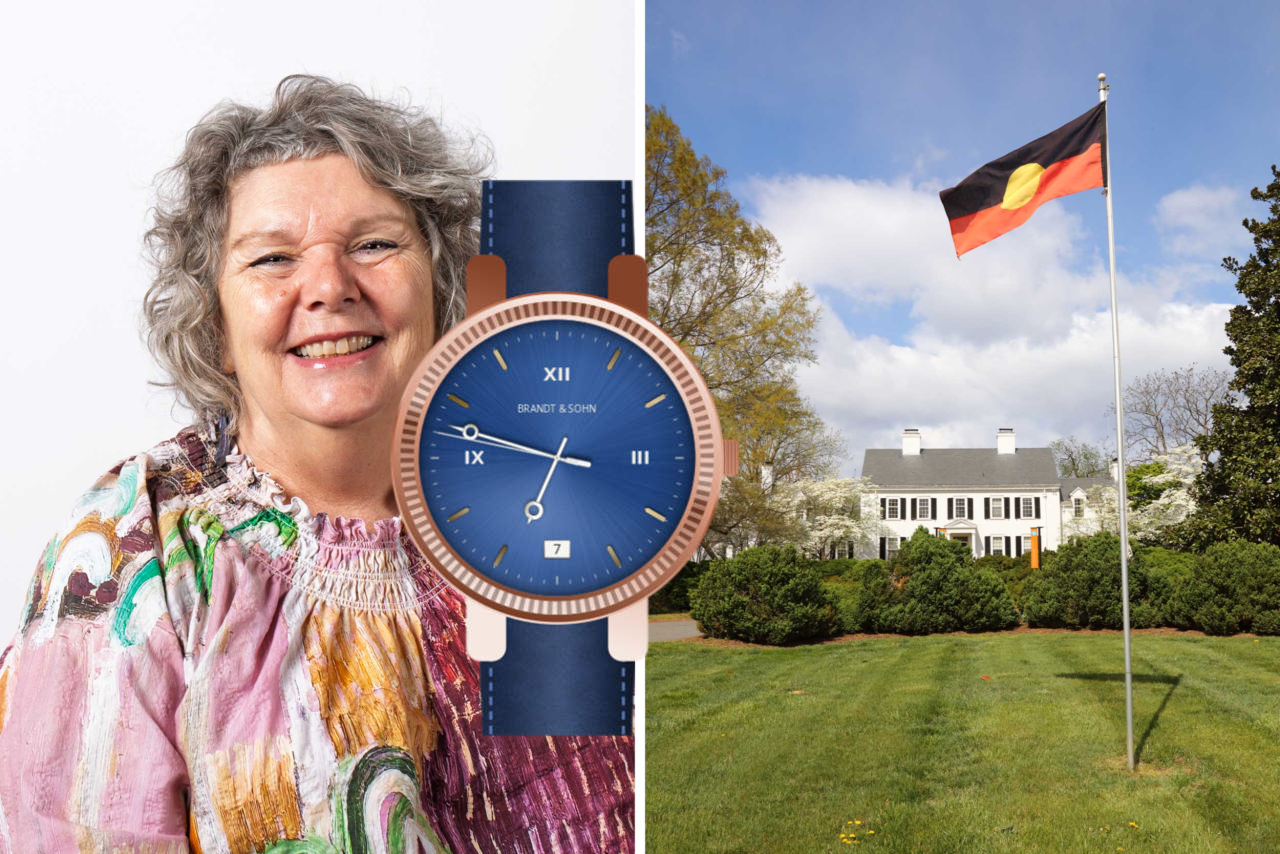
6:47:47
